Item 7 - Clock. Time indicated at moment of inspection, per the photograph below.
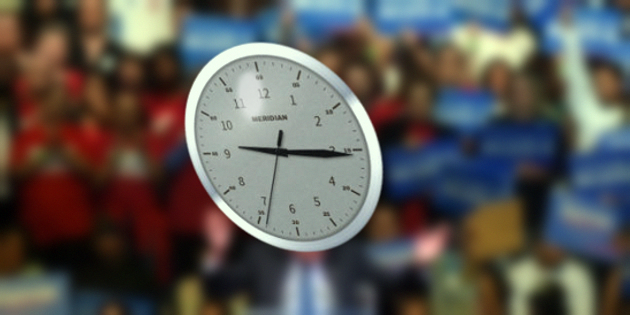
9:15:34
